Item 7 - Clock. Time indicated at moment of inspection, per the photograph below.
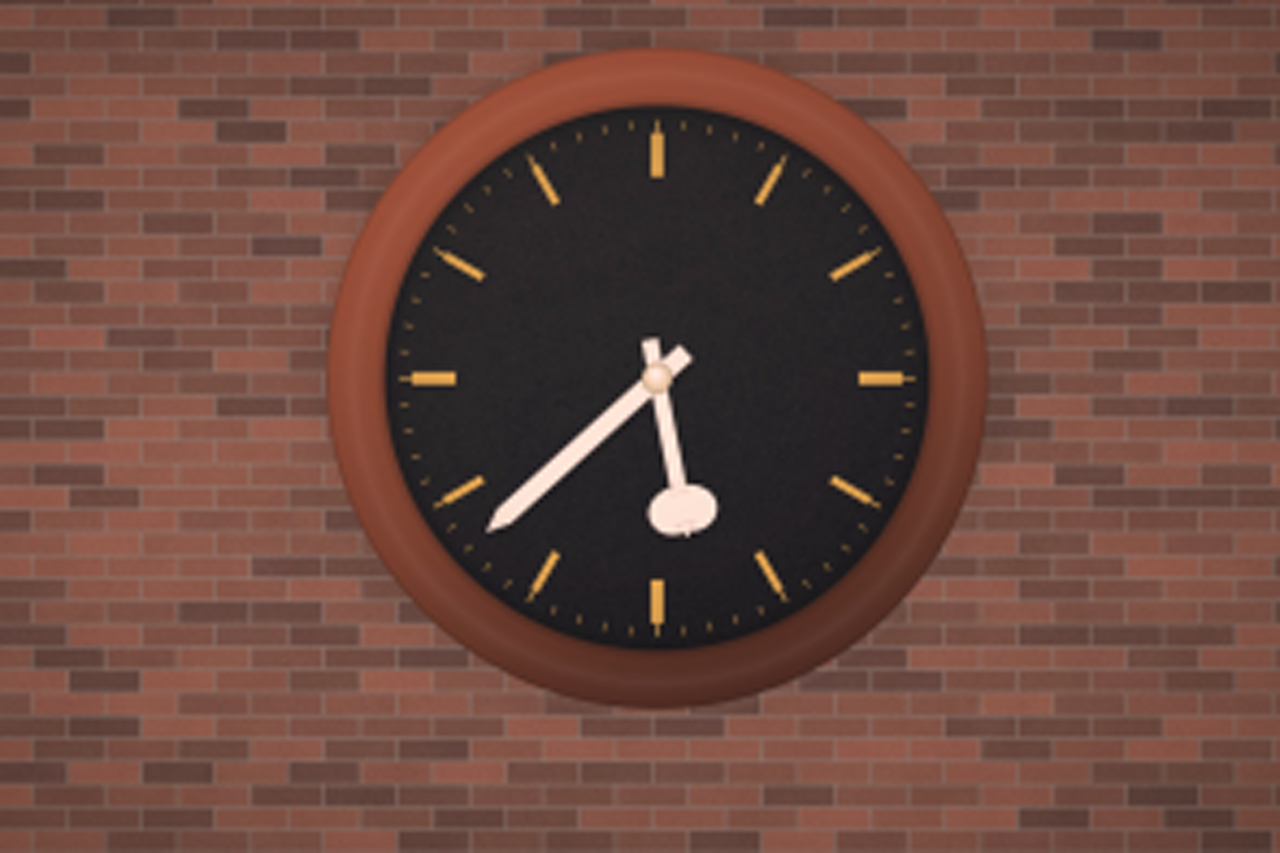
5:38
